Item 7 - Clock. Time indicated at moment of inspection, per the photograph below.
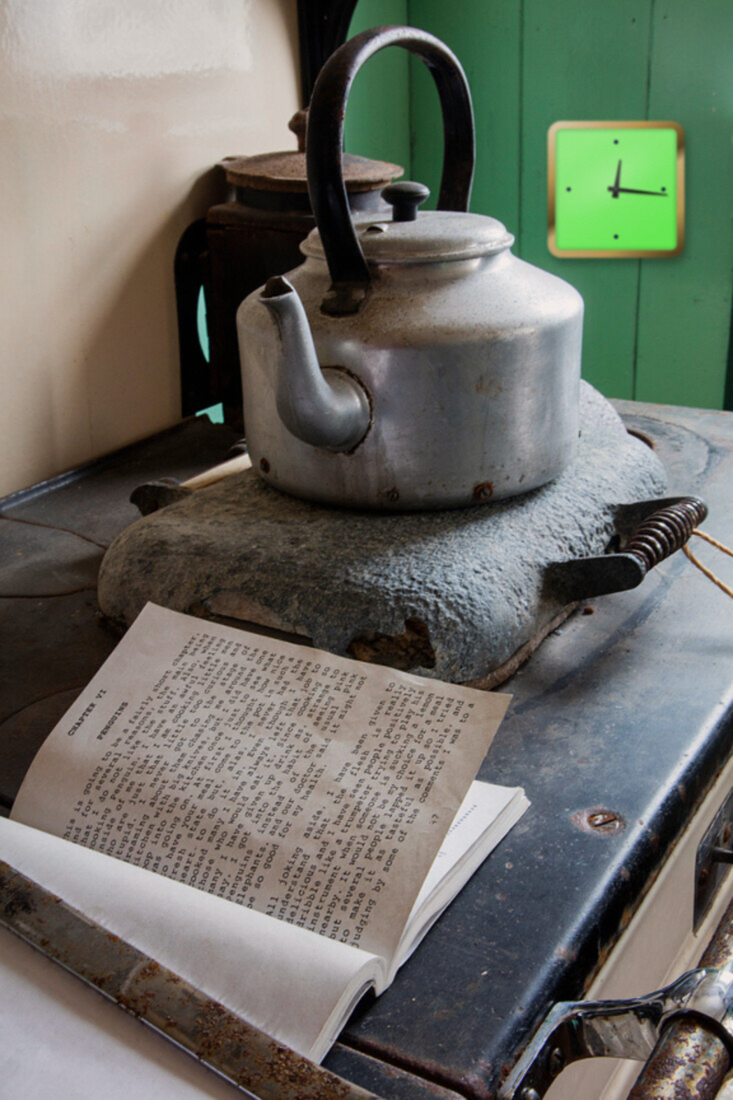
12:16
